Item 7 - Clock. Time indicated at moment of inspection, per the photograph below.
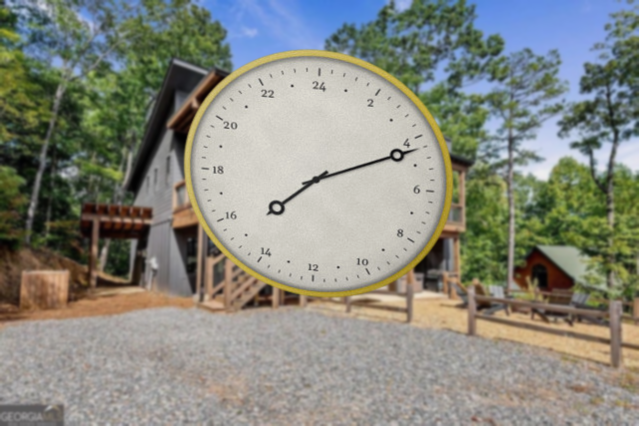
15:11
